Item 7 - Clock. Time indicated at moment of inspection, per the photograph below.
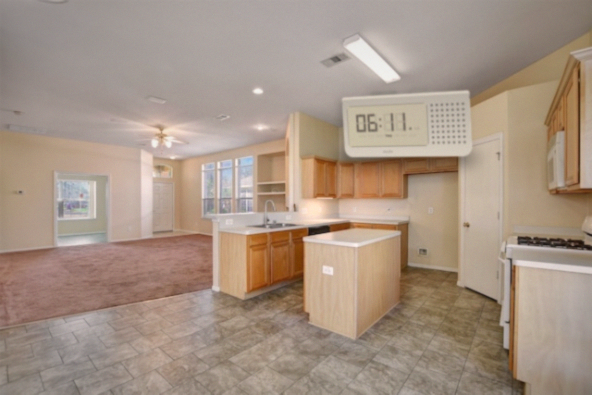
6:11
